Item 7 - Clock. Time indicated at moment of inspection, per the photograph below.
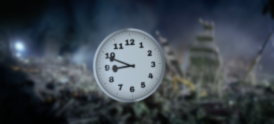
8:49
